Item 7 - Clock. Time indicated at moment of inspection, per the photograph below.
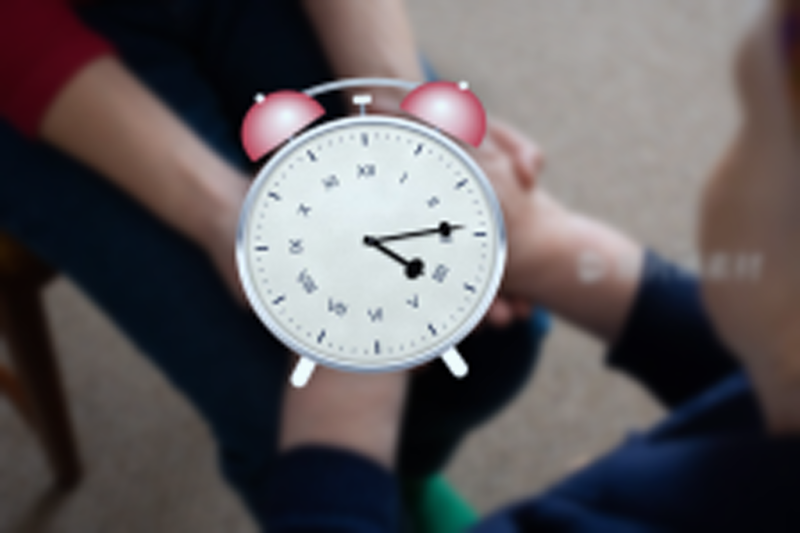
4:14
